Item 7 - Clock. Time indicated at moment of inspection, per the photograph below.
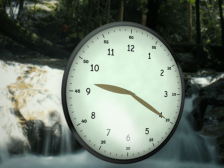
9:20
